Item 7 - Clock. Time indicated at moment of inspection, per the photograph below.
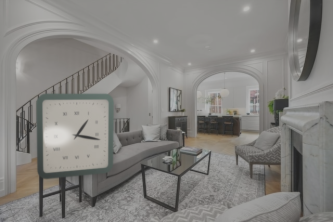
1:17
